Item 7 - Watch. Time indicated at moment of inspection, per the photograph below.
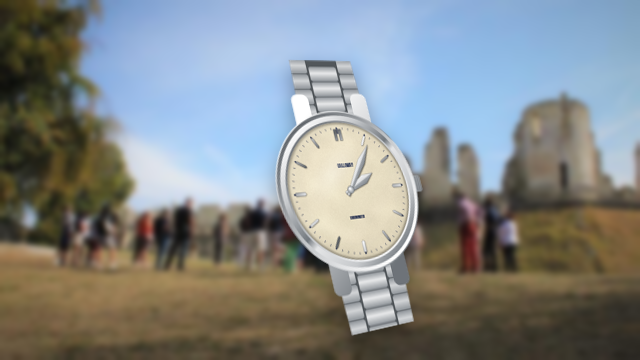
2:06
